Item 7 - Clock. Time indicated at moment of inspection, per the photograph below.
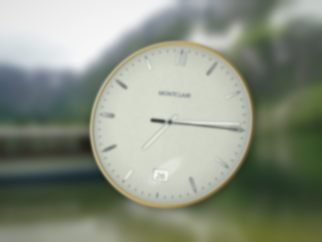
7:14:15
